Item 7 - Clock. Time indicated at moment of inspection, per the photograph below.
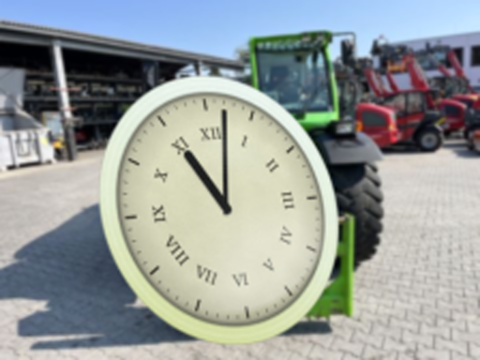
11:02
